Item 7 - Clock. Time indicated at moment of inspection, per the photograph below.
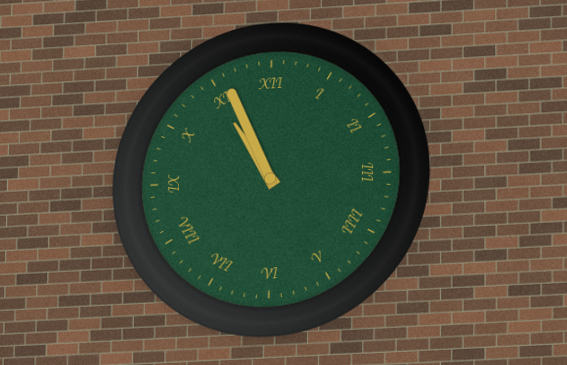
10:56
